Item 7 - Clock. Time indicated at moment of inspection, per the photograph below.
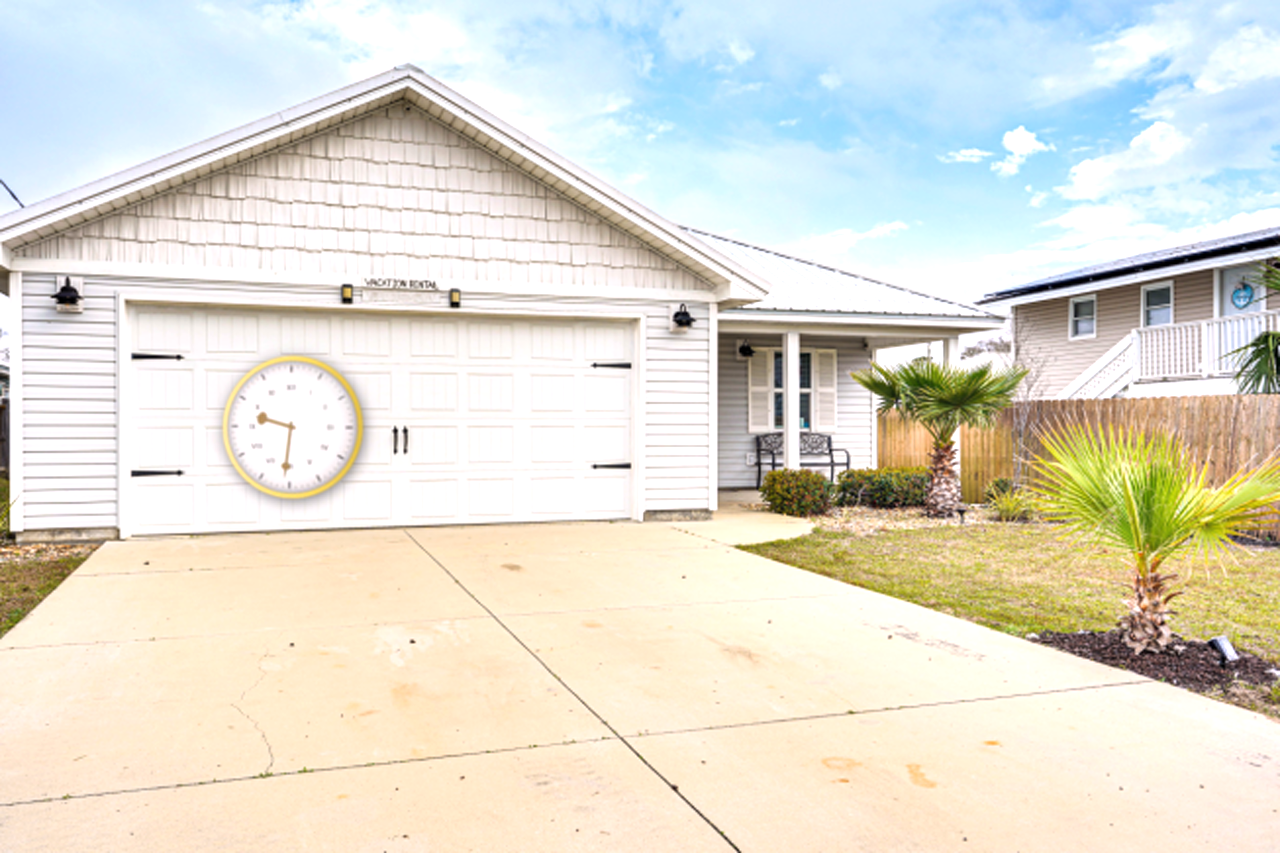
9:31
